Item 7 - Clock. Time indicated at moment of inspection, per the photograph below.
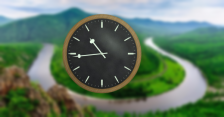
10:44
